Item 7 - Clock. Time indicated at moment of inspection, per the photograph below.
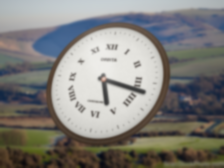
5:17
